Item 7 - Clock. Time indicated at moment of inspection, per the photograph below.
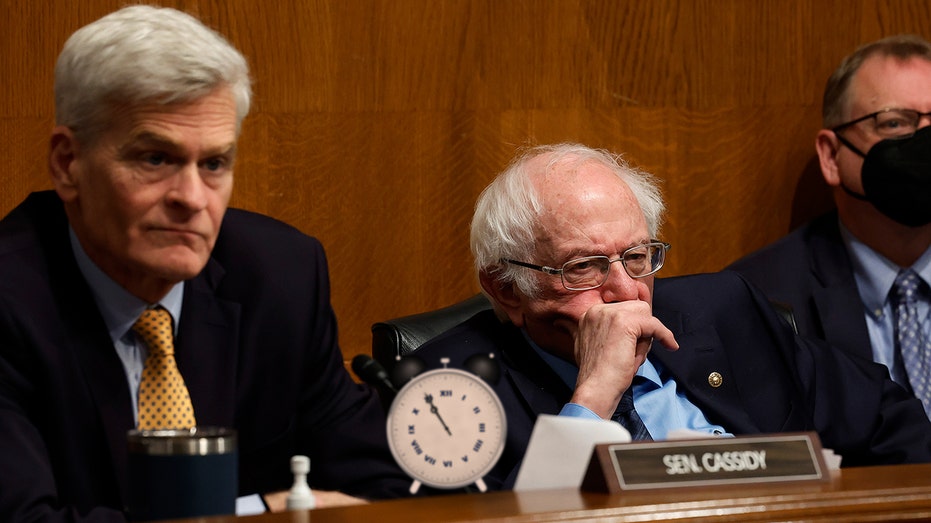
10:55
